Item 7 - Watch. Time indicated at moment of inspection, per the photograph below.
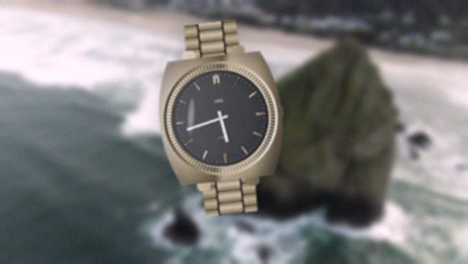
5:43
